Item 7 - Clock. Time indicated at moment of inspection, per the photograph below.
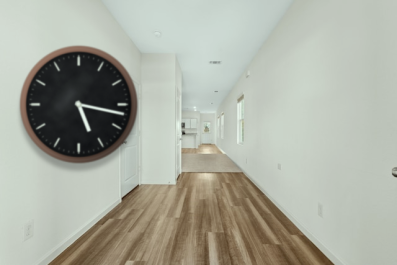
5:17
